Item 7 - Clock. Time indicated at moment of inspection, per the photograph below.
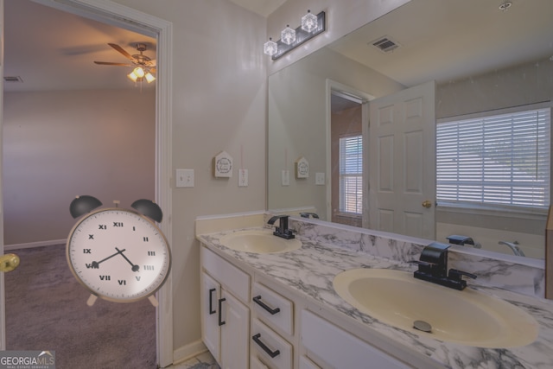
4:40
